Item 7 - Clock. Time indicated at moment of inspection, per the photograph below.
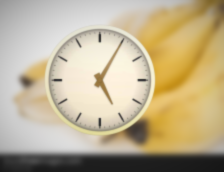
5:05
